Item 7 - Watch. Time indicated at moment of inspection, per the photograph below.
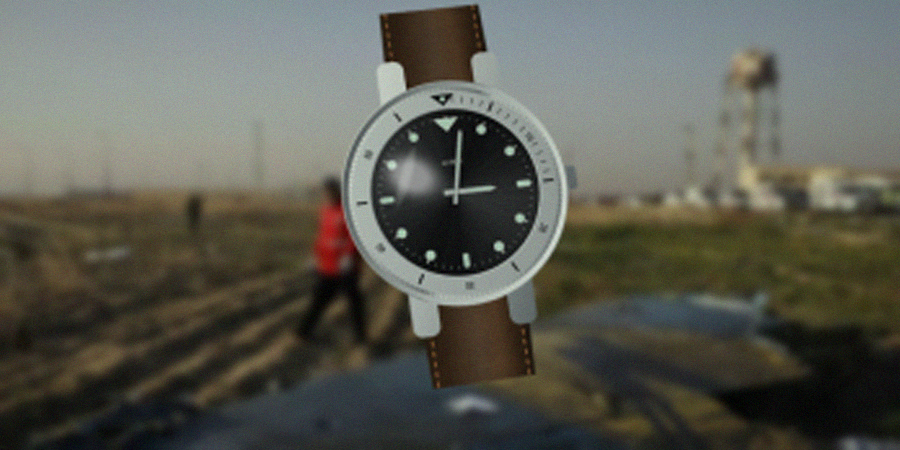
3:02
